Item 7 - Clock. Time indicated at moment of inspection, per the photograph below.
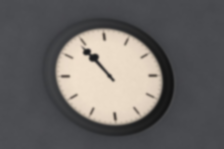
10:54
